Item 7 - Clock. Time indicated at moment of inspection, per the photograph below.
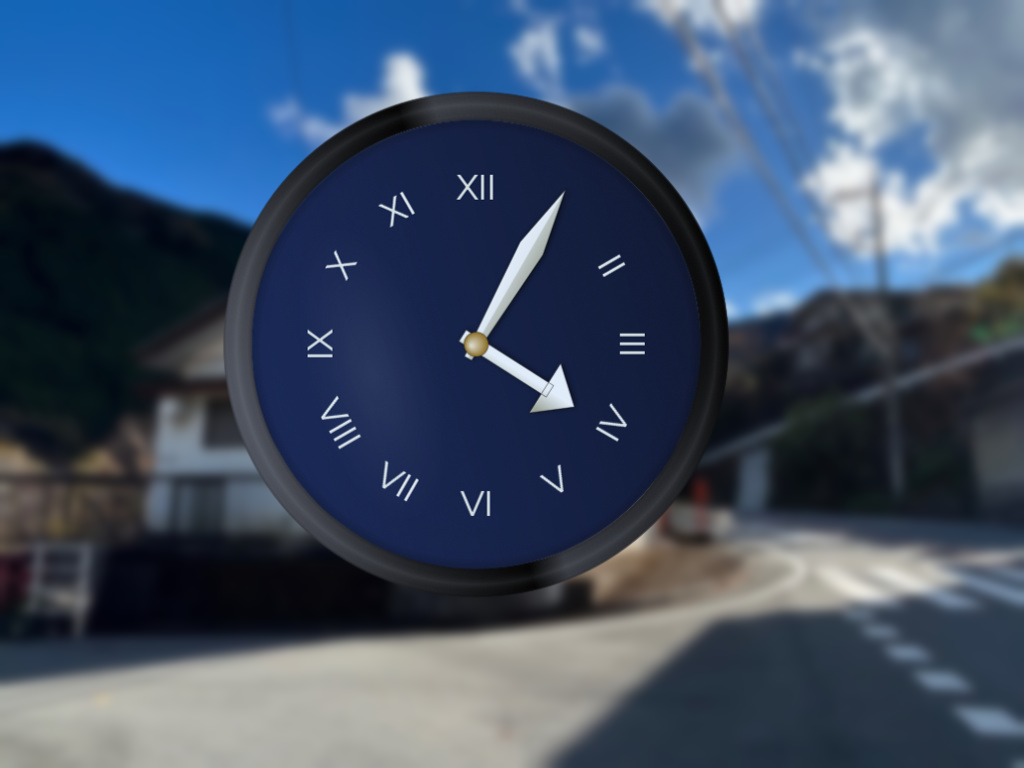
4:05
